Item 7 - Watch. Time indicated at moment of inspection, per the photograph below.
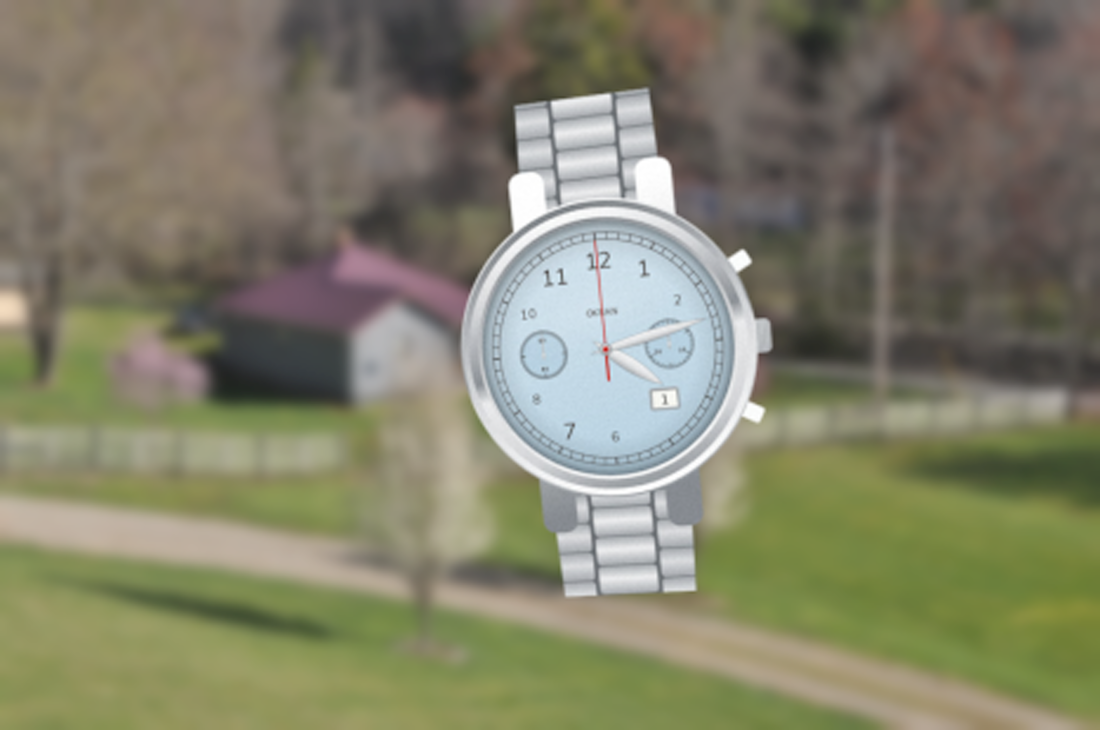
4:13
